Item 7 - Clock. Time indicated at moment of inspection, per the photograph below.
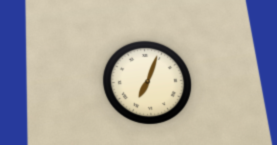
7:04
